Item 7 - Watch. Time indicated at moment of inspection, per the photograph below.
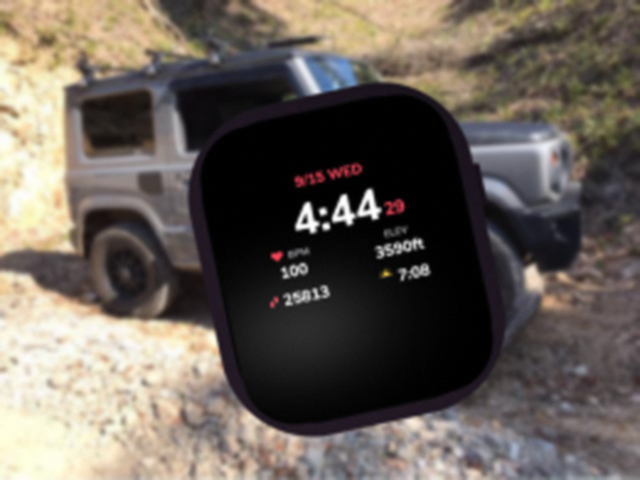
4:44
